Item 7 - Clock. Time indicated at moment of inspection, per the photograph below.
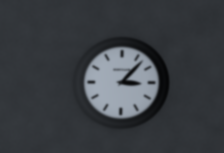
3:07
